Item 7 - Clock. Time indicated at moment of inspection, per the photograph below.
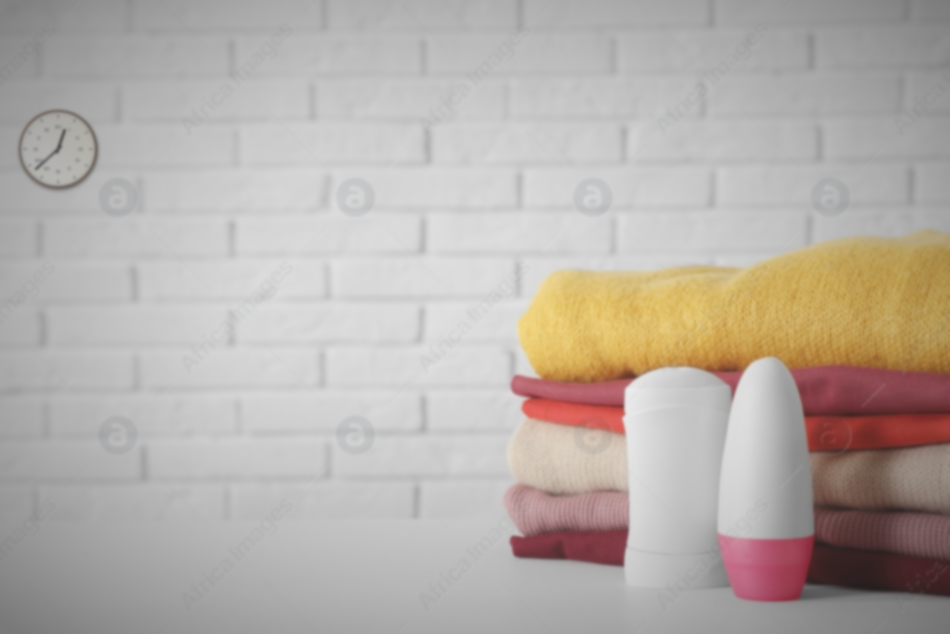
12:38
